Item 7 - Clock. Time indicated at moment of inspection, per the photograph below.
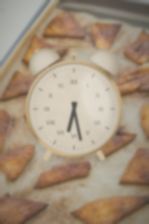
6:28
